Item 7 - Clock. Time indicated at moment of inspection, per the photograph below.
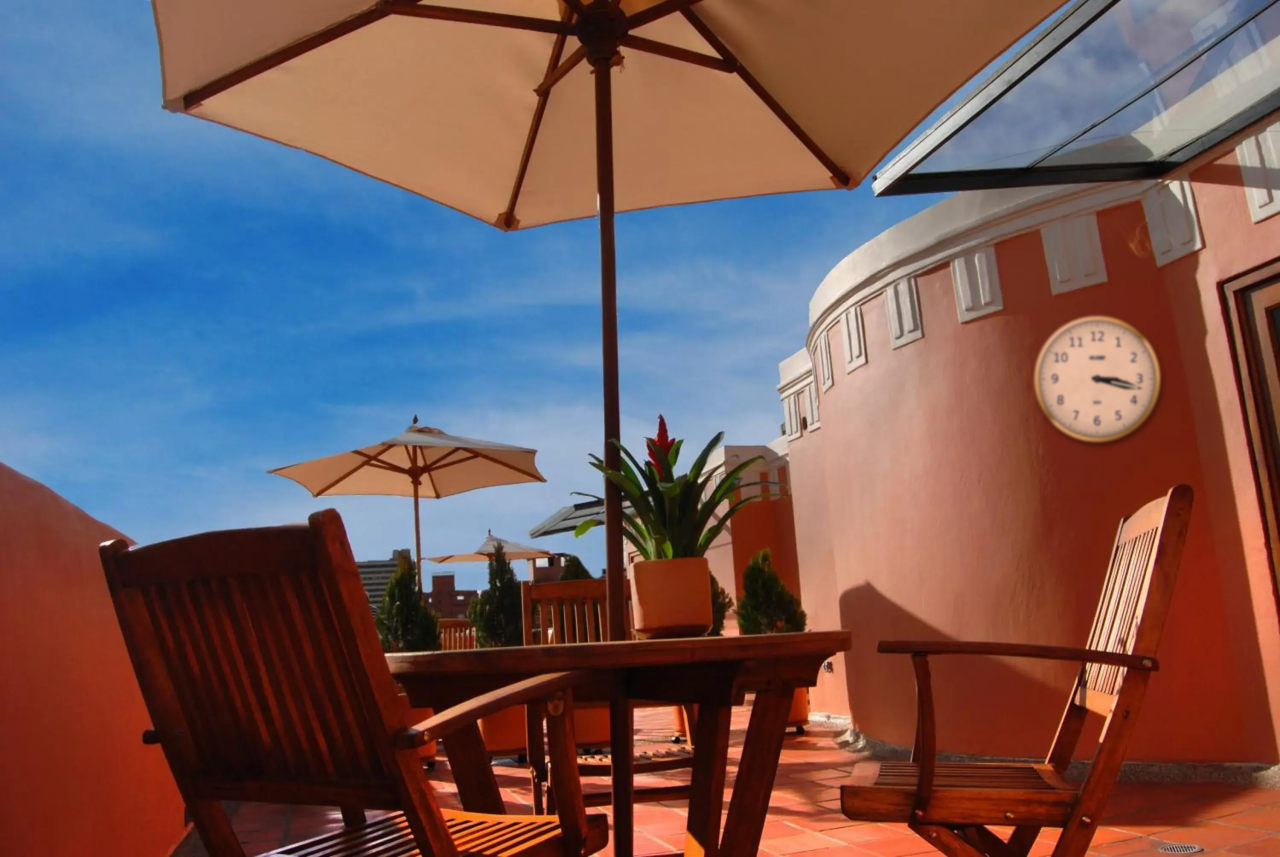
3:17
